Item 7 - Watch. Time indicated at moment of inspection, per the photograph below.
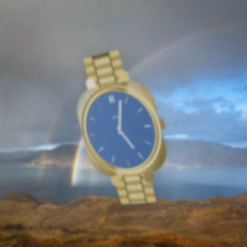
5:03
